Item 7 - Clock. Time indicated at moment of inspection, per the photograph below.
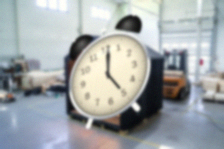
5:01
